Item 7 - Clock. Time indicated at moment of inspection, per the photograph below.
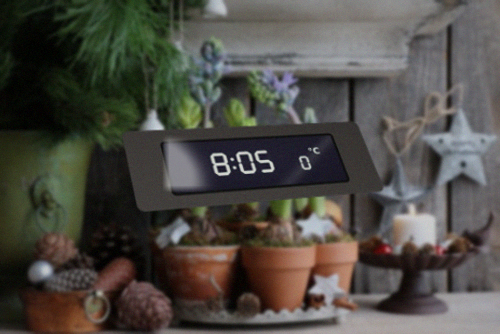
8:05
